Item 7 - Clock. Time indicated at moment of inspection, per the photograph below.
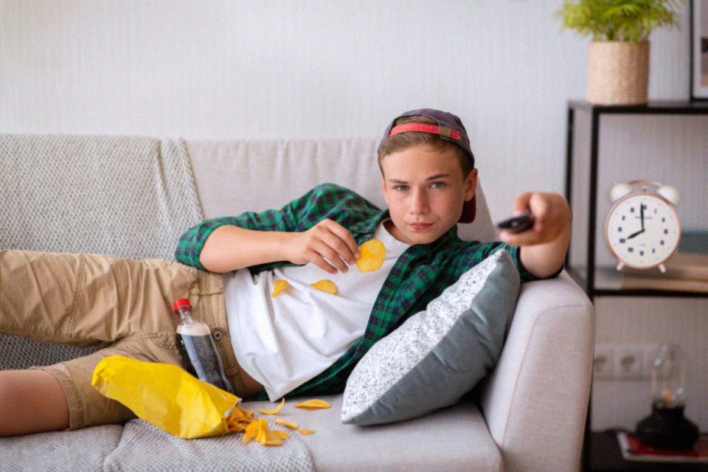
7:59
